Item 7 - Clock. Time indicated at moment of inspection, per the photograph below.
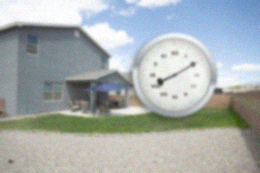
8:10
